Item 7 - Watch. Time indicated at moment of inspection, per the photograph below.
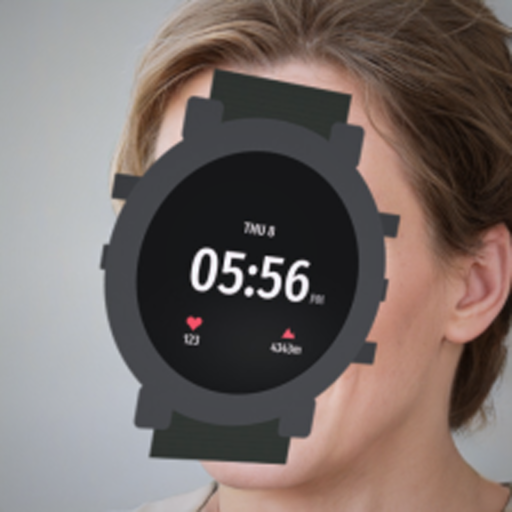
5:56
